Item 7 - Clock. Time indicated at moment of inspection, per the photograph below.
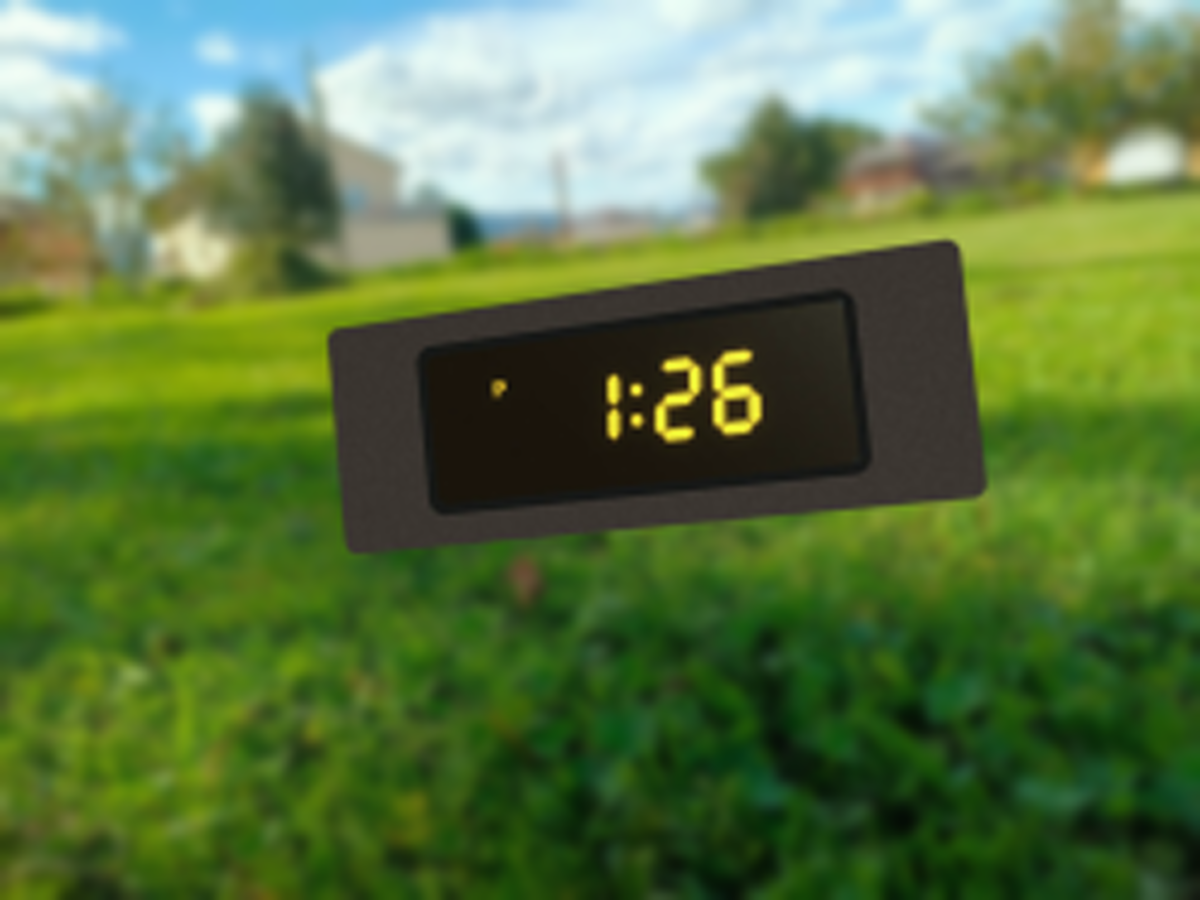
1:26
